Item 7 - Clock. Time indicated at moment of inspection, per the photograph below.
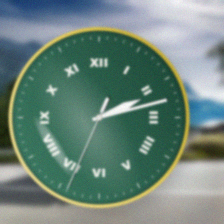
2:12:34
